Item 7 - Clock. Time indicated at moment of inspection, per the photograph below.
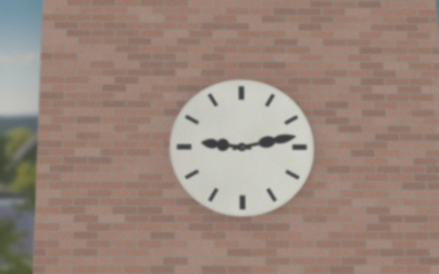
9:13
